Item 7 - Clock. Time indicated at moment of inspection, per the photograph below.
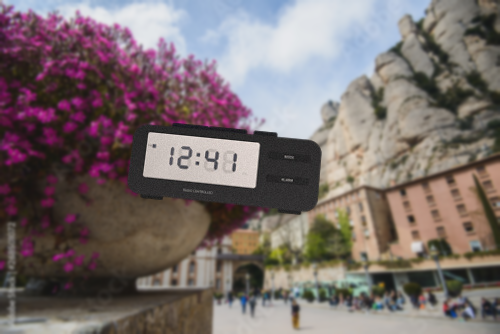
12:41
